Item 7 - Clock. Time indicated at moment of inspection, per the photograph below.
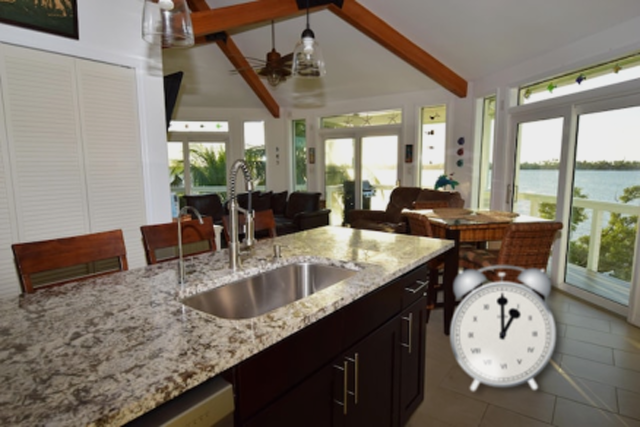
1:00
